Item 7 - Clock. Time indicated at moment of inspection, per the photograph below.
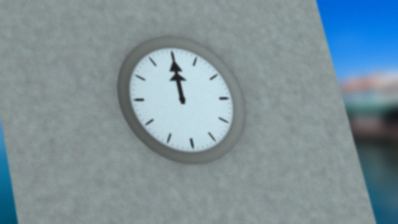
12:00
